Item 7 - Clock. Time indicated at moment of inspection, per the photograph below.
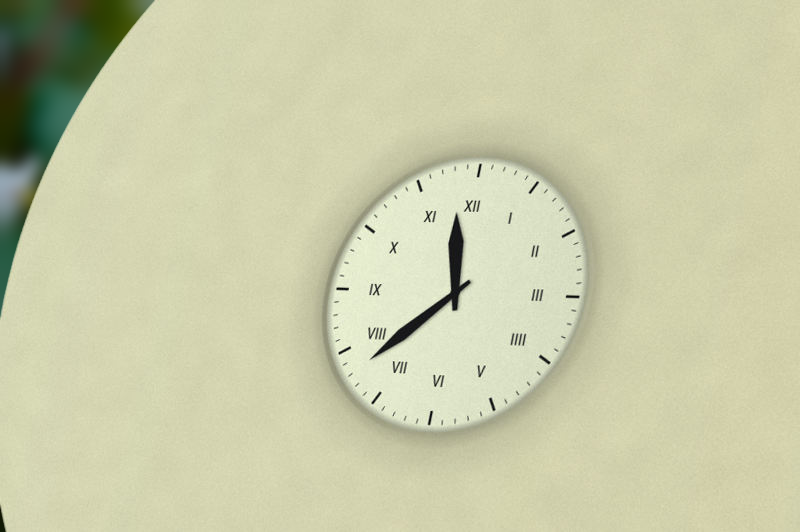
11:38
